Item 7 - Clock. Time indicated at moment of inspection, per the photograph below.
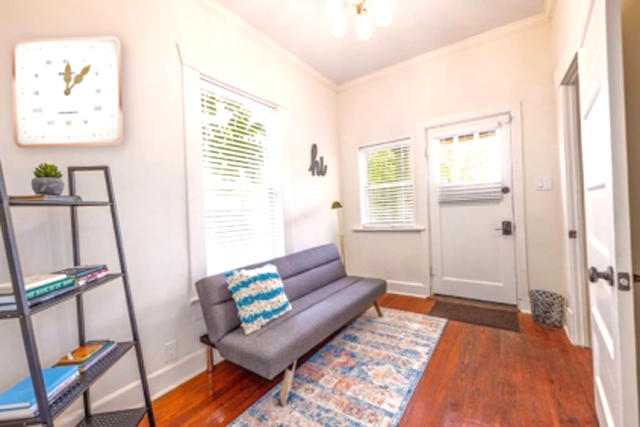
12:07
